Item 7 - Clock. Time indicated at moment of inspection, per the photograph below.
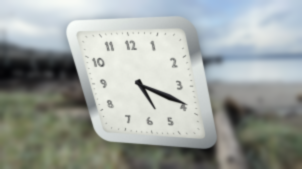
5:19
